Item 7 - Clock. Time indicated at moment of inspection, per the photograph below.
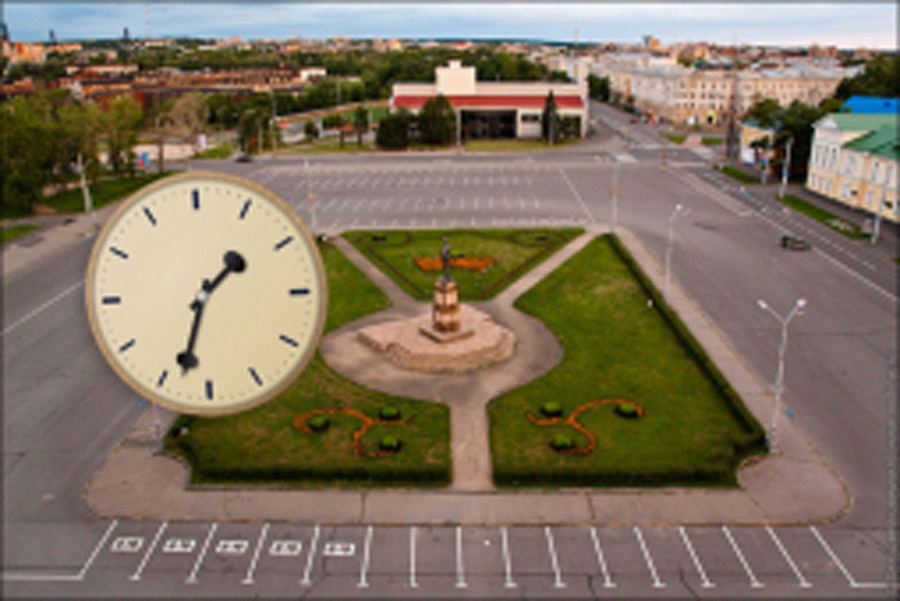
1:33
